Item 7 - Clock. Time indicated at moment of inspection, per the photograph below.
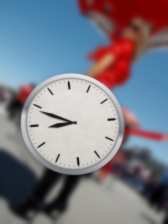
8:49
